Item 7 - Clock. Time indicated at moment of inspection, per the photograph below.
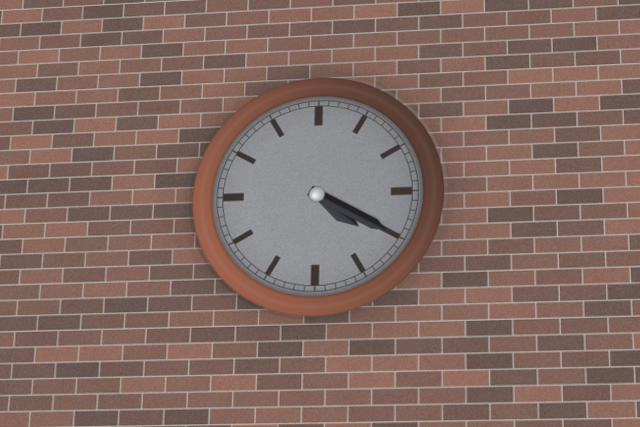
4:20
